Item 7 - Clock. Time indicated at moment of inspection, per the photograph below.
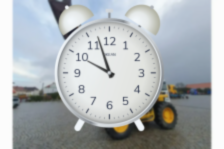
9:57
